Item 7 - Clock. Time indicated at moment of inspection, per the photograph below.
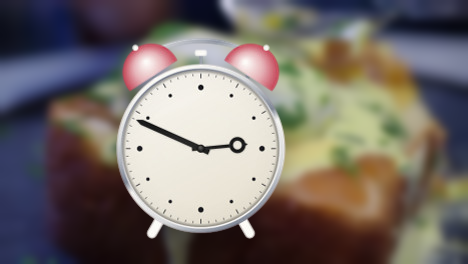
2:49
